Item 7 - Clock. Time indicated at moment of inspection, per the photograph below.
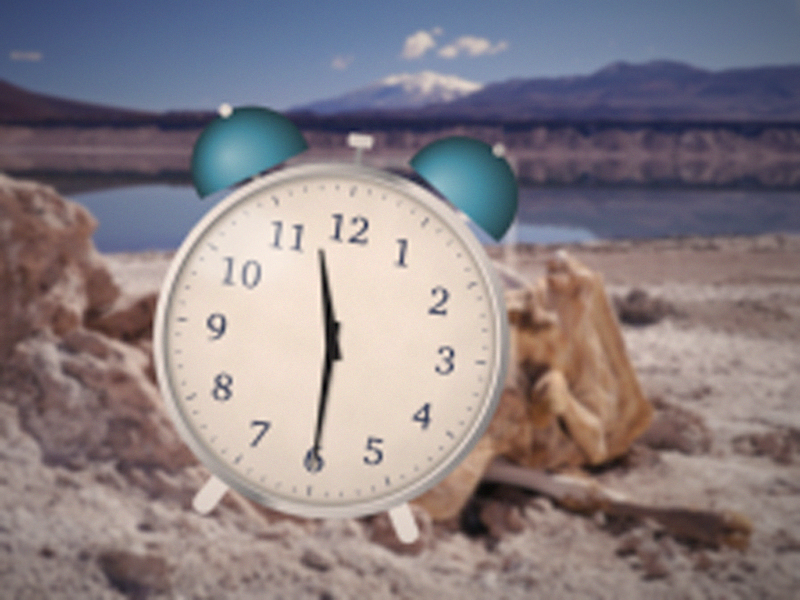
11:30
